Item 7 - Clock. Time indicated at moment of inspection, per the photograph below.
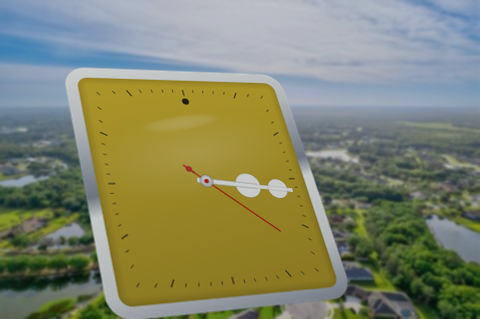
3:16:22
